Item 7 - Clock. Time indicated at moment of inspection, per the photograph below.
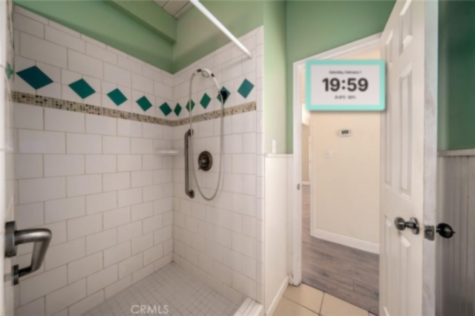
19:59
